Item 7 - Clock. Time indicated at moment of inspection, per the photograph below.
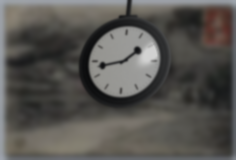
1:43
